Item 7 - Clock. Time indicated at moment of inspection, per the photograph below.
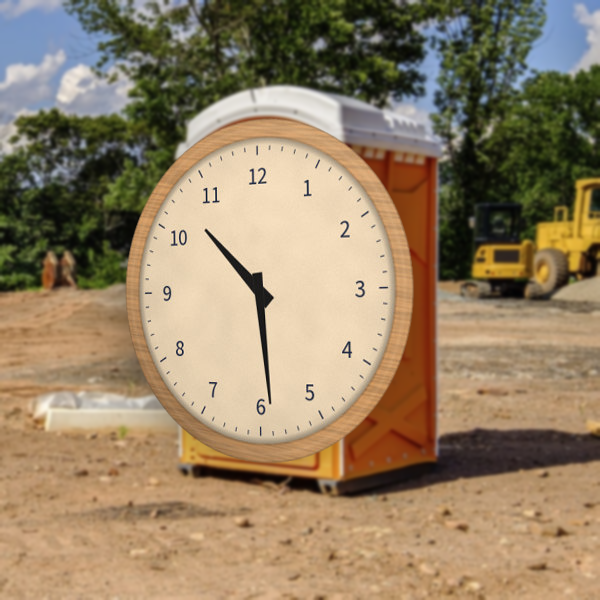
10:29
